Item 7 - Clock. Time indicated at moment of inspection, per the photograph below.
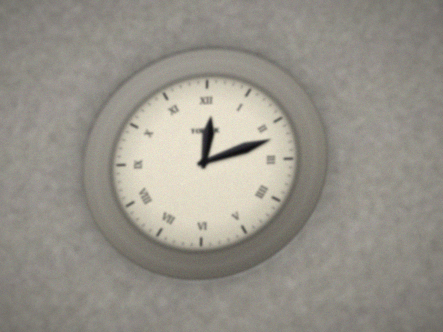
12:12
